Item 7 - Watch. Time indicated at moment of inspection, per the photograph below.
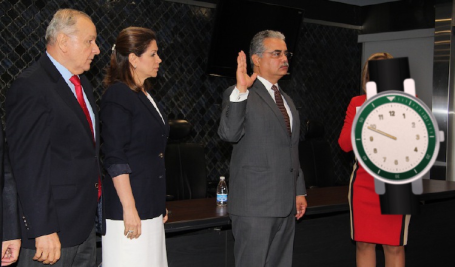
9:49
